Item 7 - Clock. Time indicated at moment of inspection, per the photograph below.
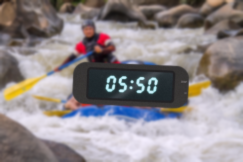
5:50
